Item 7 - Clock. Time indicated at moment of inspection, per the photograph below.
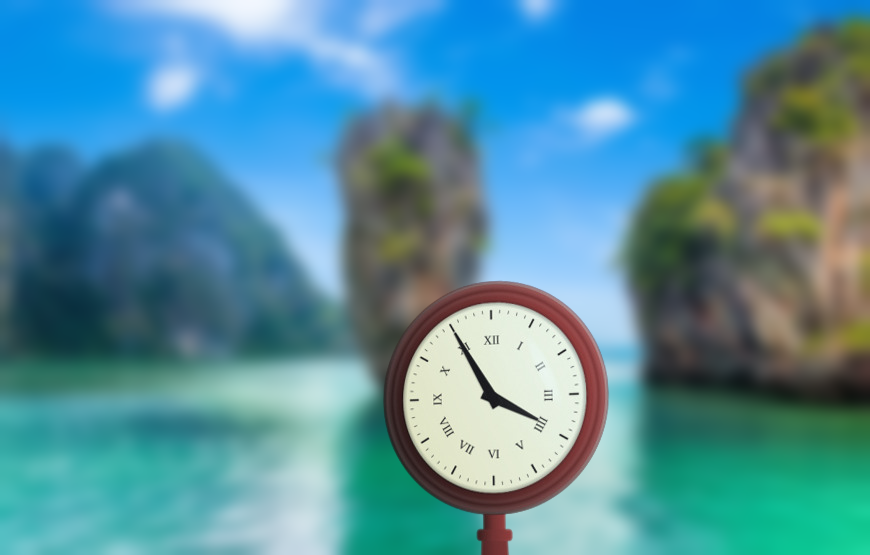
3:55
